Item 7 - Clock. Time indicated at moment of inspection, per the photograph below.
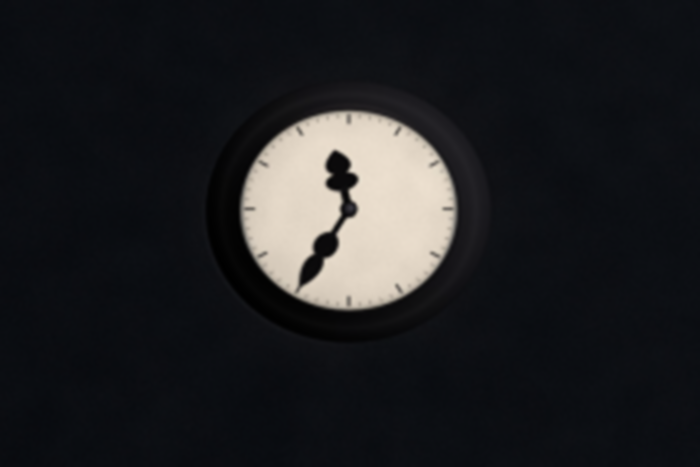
11:35
